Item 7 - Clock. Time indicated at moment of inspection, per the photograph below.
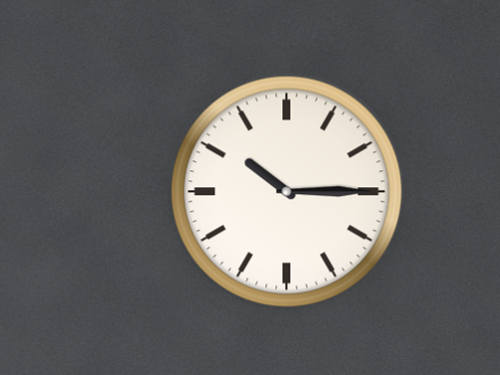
10:15
